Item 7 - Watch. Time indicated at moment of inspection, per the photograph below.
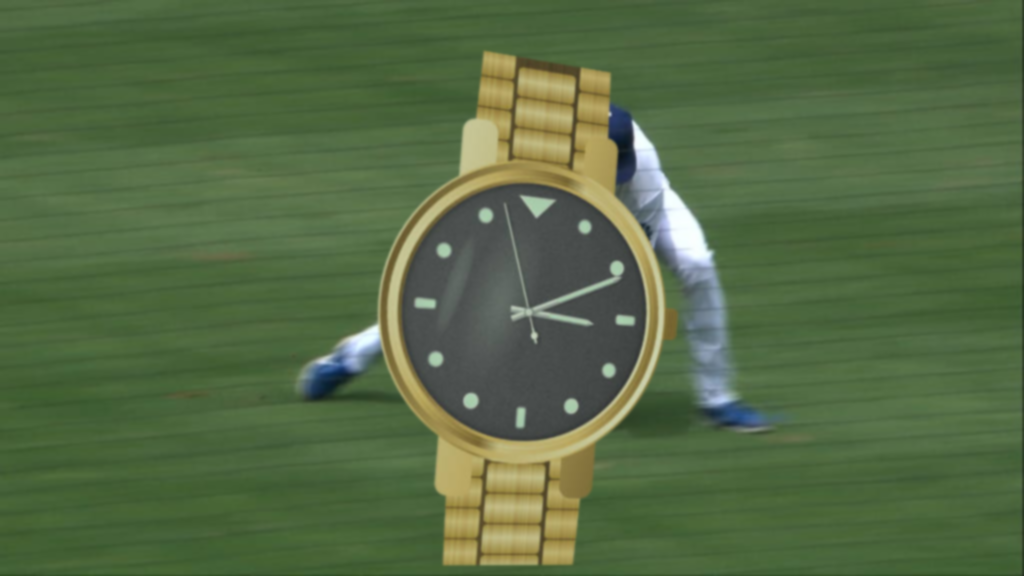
3:10:57
